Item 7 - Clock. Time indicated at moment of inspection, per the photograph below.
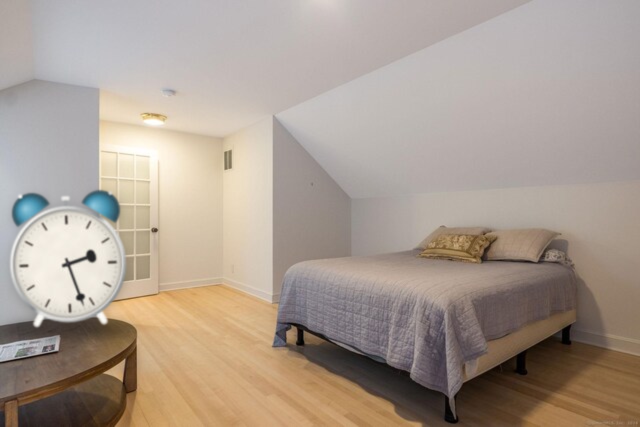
2:27
